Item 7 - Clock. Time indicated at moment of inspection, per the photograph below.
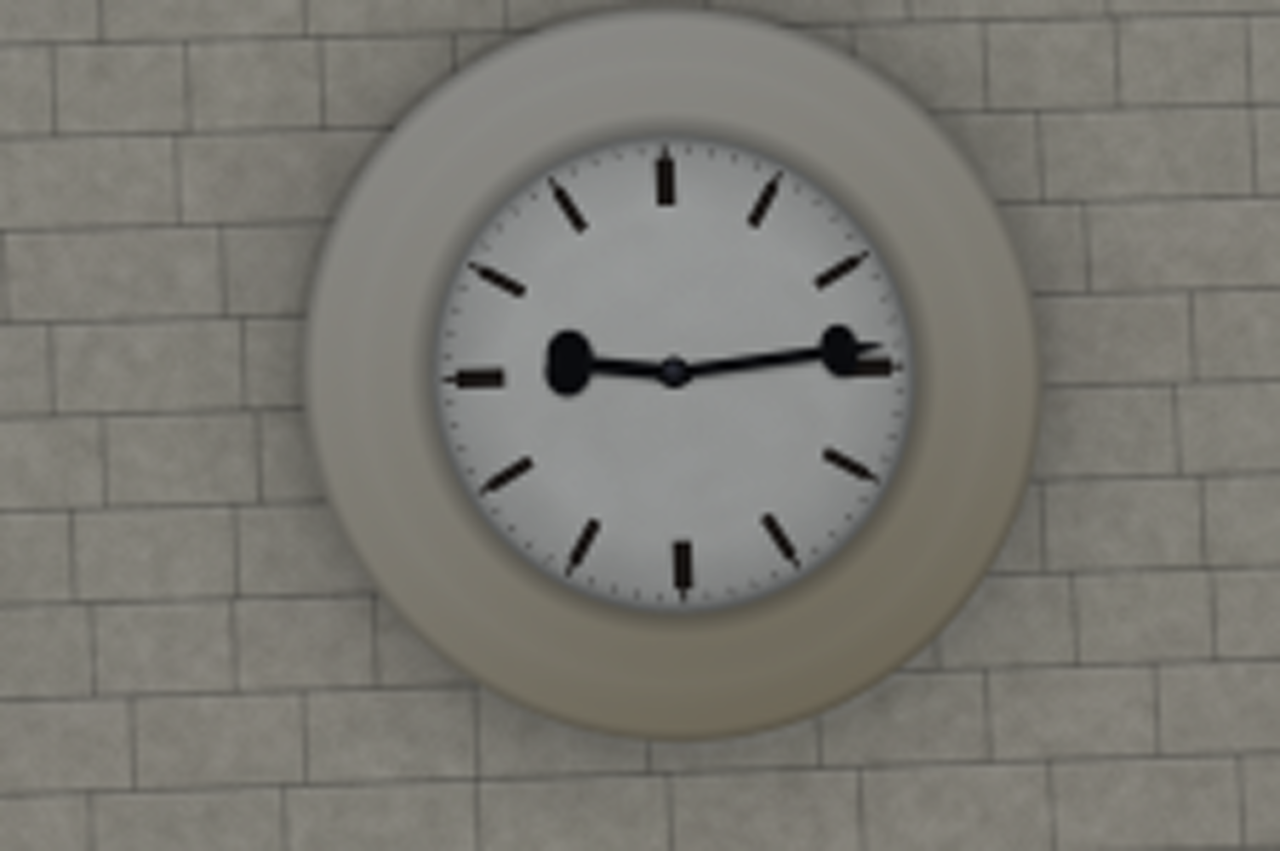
9:14
